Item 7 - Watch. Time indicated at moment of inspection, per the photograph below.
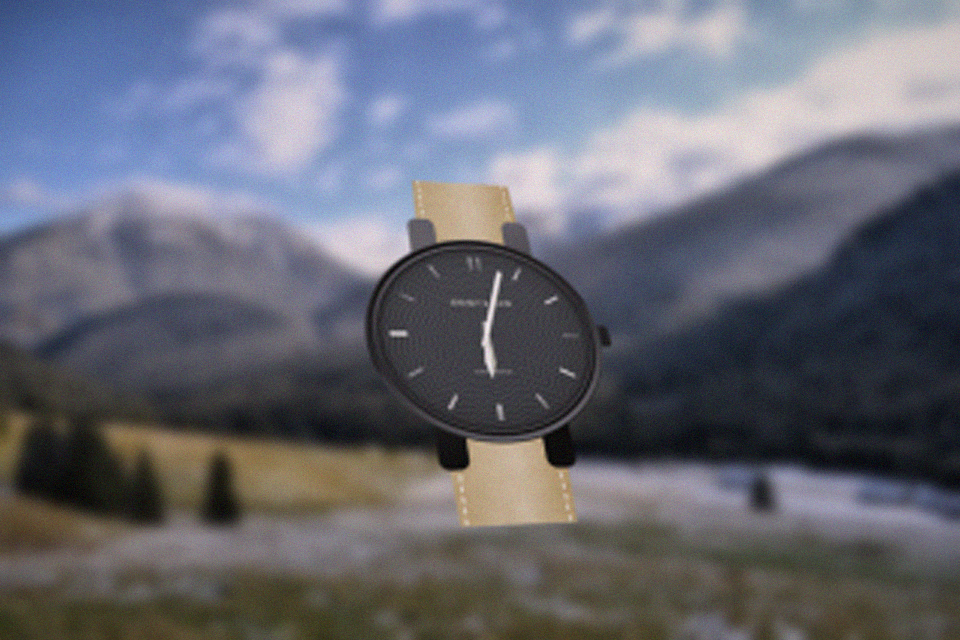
6:03
